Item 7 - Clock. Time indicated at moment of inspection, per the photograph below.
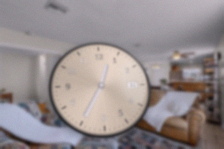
12:35
